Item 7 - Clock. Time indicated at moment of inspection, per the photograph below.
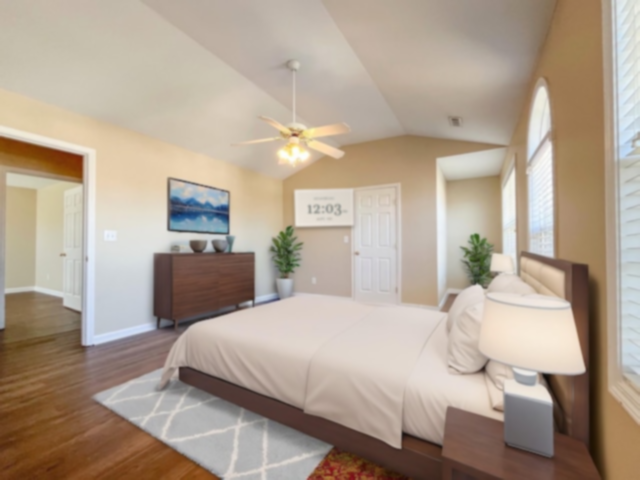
12:03
